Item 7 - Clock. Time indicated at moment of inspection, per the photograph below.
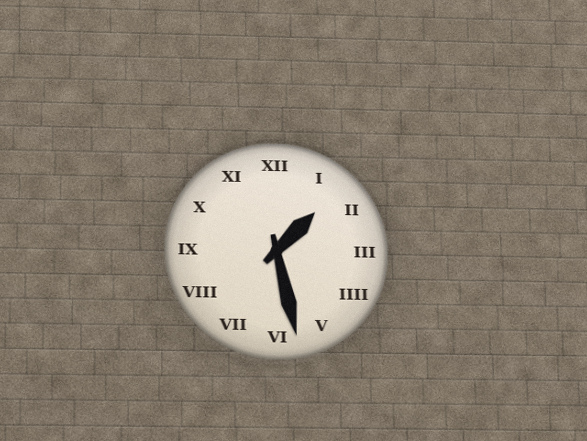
1:28
